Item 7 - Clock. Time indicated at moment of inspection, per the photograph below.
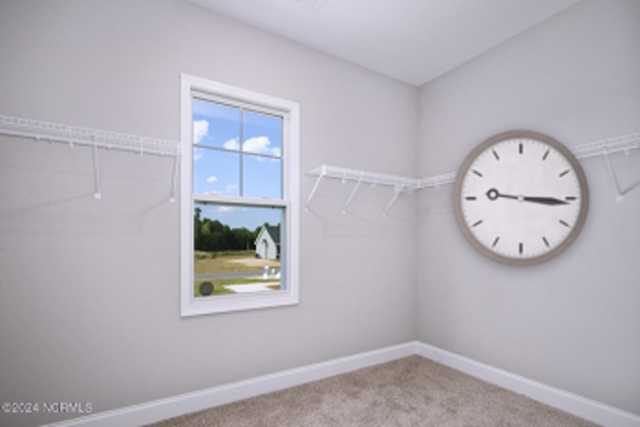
9:16
